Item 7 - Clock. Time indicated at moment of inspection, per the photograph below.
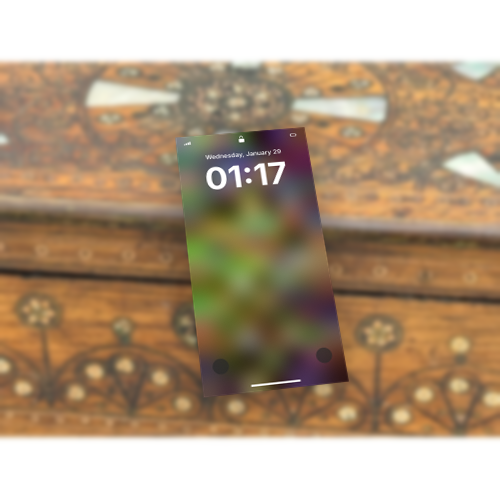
1:17
